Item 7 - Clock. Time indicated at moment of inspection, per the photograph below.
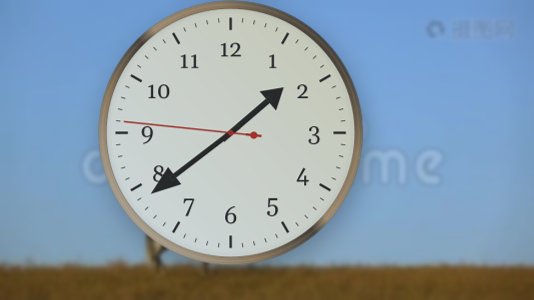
1:38:46
